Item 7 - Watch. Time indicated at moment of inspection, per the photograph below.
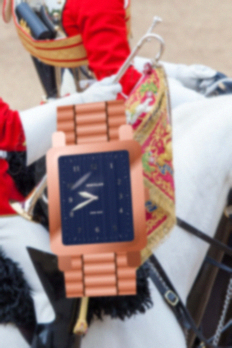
9:41
